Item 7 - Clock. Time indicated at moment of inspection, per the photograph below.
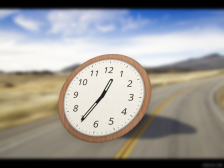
12:35
